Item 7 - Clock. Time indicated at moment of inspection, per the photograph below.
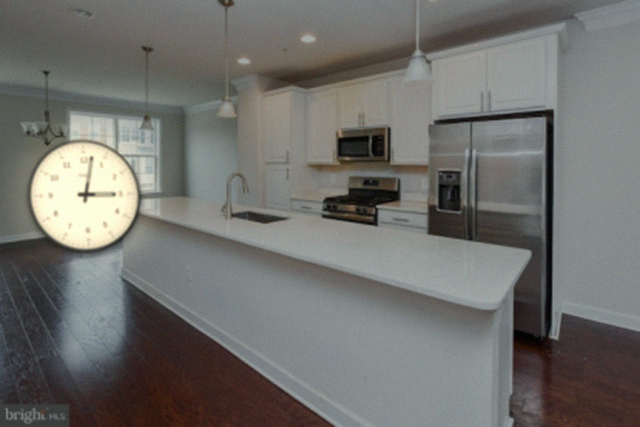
3:02
